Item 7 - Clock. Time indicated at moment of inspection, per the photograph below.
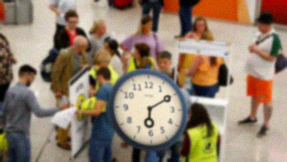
6:10
